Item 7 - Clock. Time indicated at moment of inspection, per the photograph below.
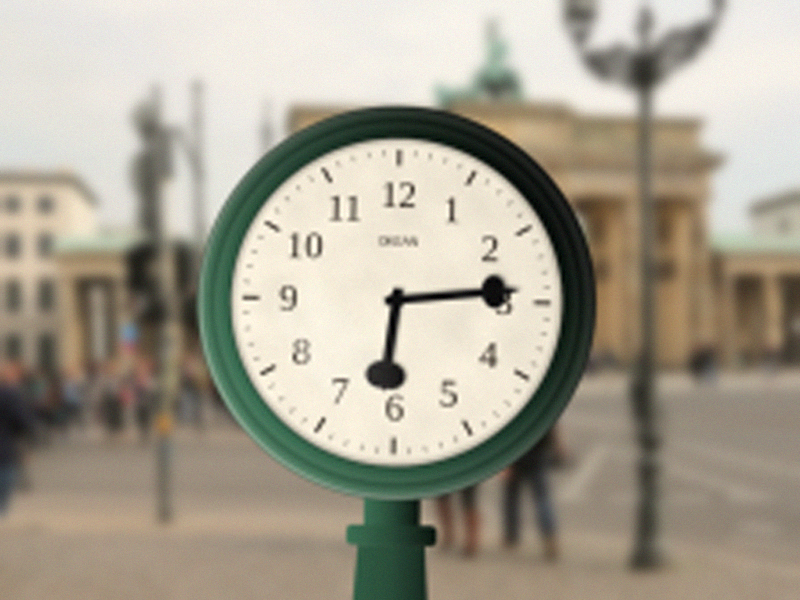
6:14
